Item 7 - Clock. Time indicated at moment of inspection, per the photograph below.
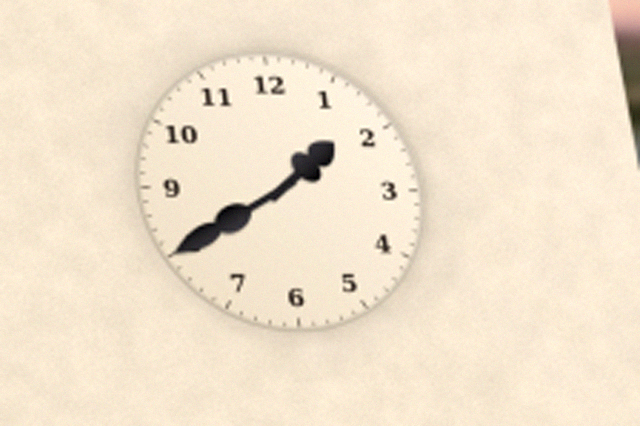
1:40
